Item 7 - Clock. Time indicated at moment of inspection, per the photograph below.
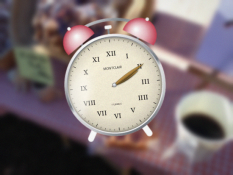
2:10
